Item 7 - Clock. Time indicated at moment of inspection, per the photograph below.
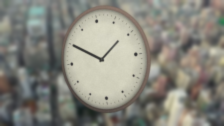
1:50
